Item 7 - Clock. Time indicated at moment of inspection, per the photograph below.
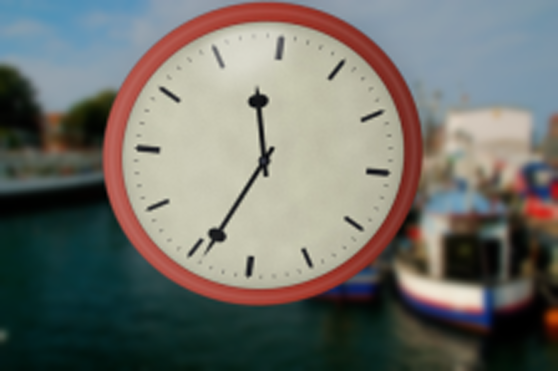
11:34
